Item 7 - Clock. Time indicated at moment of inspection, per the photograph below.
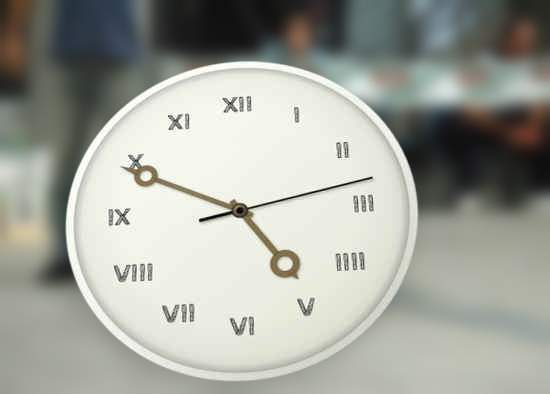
4:49:13
